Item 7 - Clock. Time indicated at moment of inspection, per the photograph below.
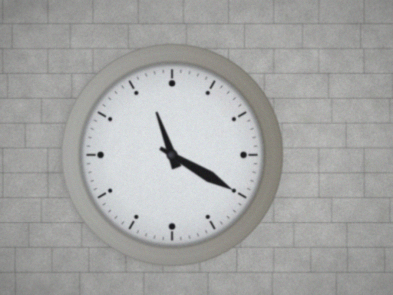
11:20
